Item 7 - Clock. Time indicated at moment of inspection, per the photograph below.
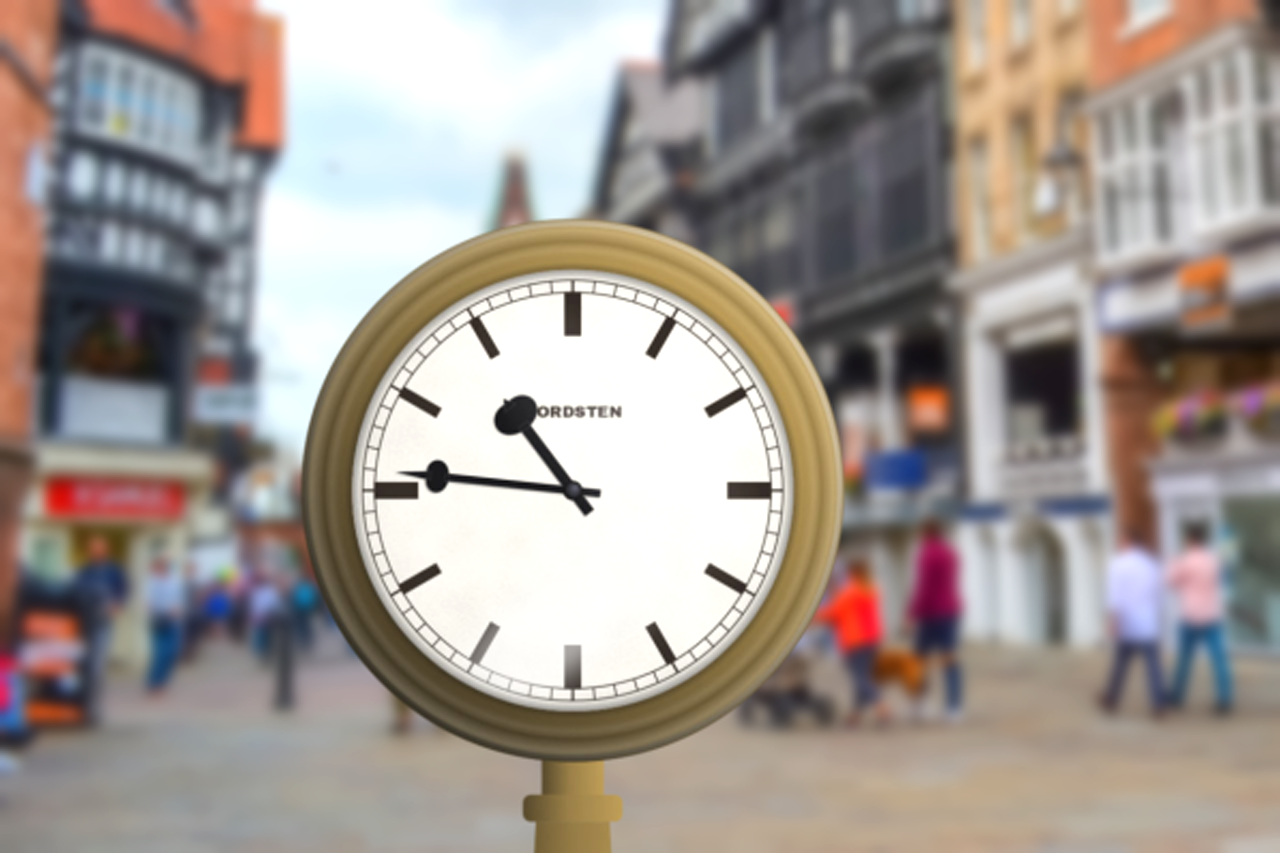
10:46
